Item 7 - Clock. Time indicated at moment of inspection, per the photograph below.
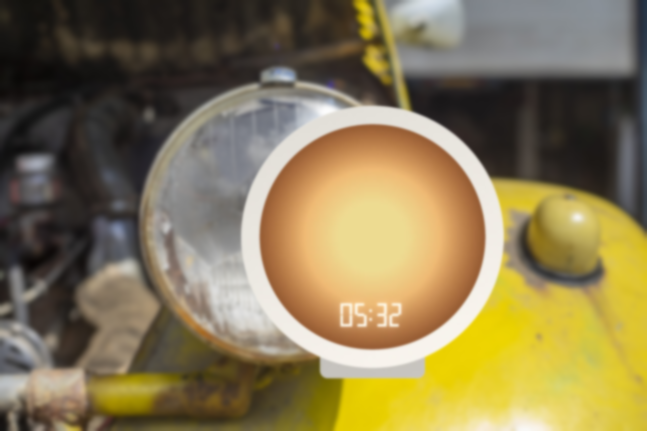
5:32
